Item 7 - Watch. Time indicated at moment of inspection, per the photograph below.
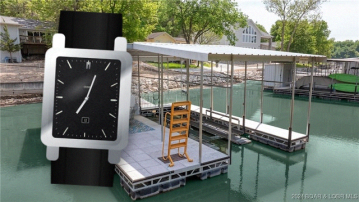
7:03
